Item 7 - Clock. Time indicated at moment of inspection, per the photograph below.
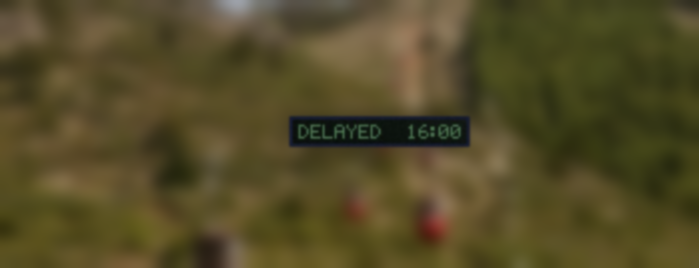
16:00
